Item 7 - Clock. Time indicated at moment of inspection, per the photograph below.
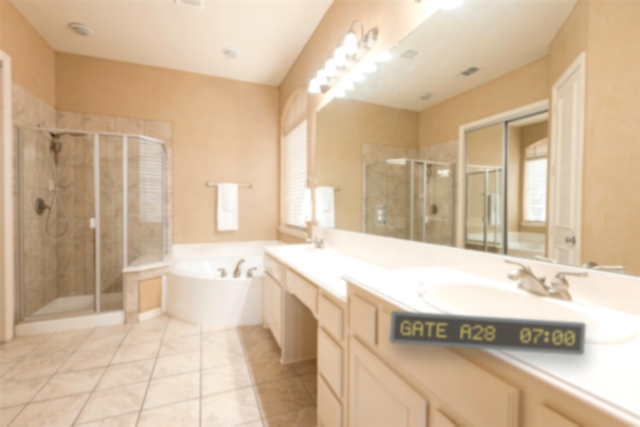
7:00
